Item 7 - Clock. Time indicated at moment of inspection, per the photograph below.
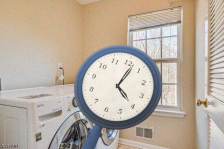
4:02
